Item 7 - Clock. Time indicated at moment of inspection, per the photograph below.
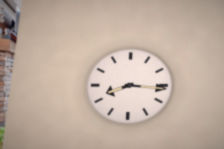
8:16
